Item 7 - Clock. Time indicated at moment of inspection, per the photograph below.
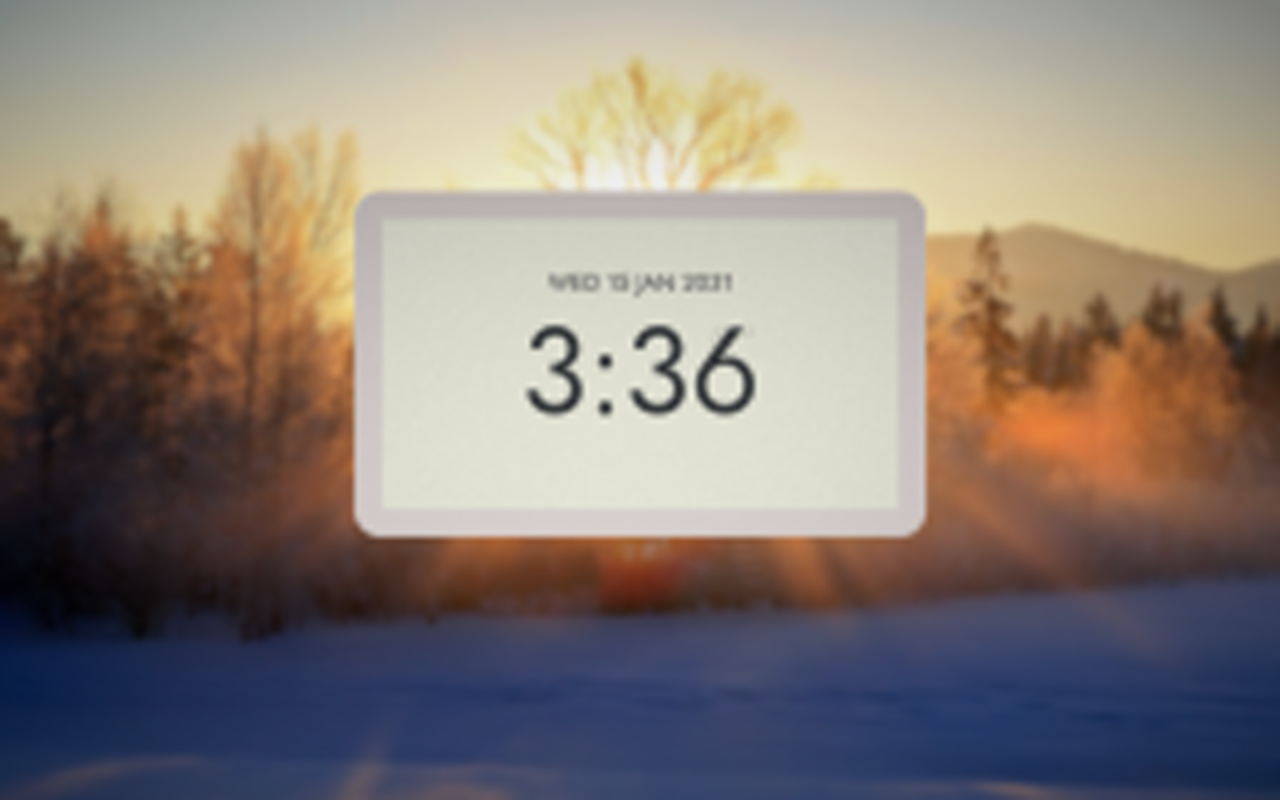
3:36
